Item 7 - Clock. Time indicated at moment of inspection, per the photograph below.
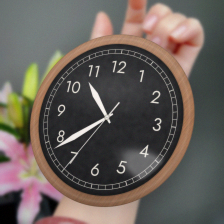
10:38:35
